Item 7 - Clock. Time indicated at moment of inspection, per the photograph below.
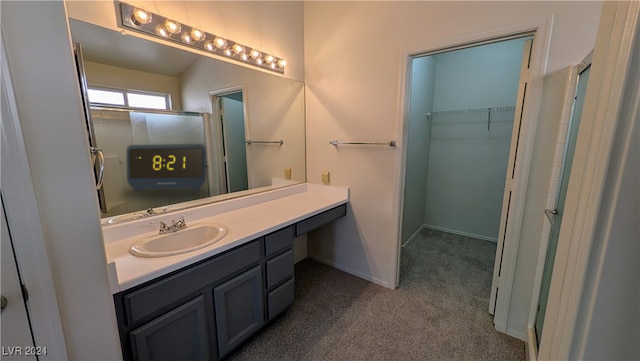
8:21
